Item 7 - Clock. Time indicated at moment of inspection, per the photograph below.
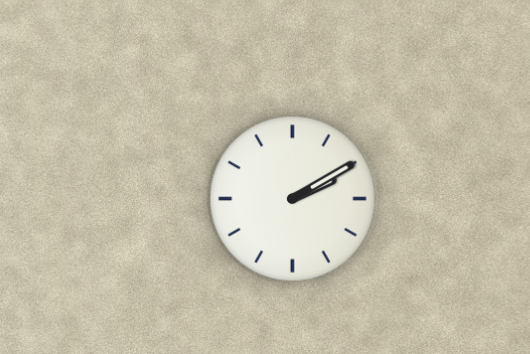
2:10
